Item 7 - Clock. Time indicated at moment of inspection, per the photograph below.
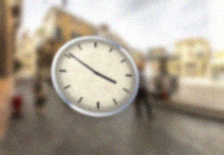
3:51
